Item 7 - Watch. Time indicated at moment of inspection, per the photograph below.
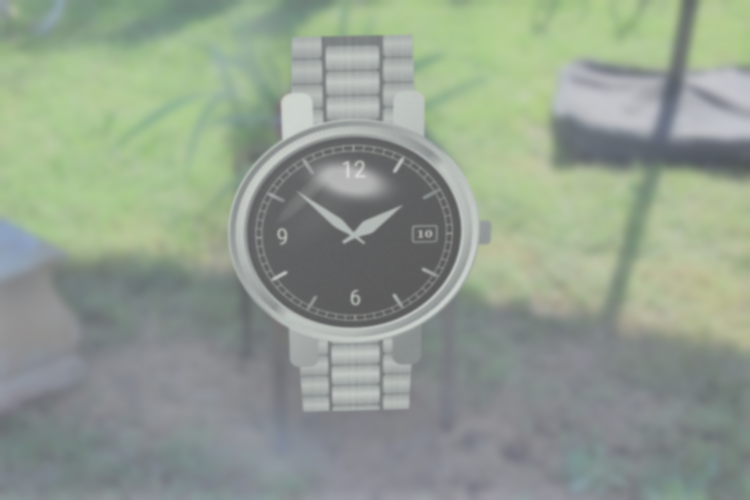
1:52
